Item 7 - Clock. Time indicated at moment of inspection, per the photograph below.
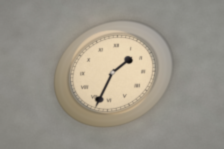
1:33
